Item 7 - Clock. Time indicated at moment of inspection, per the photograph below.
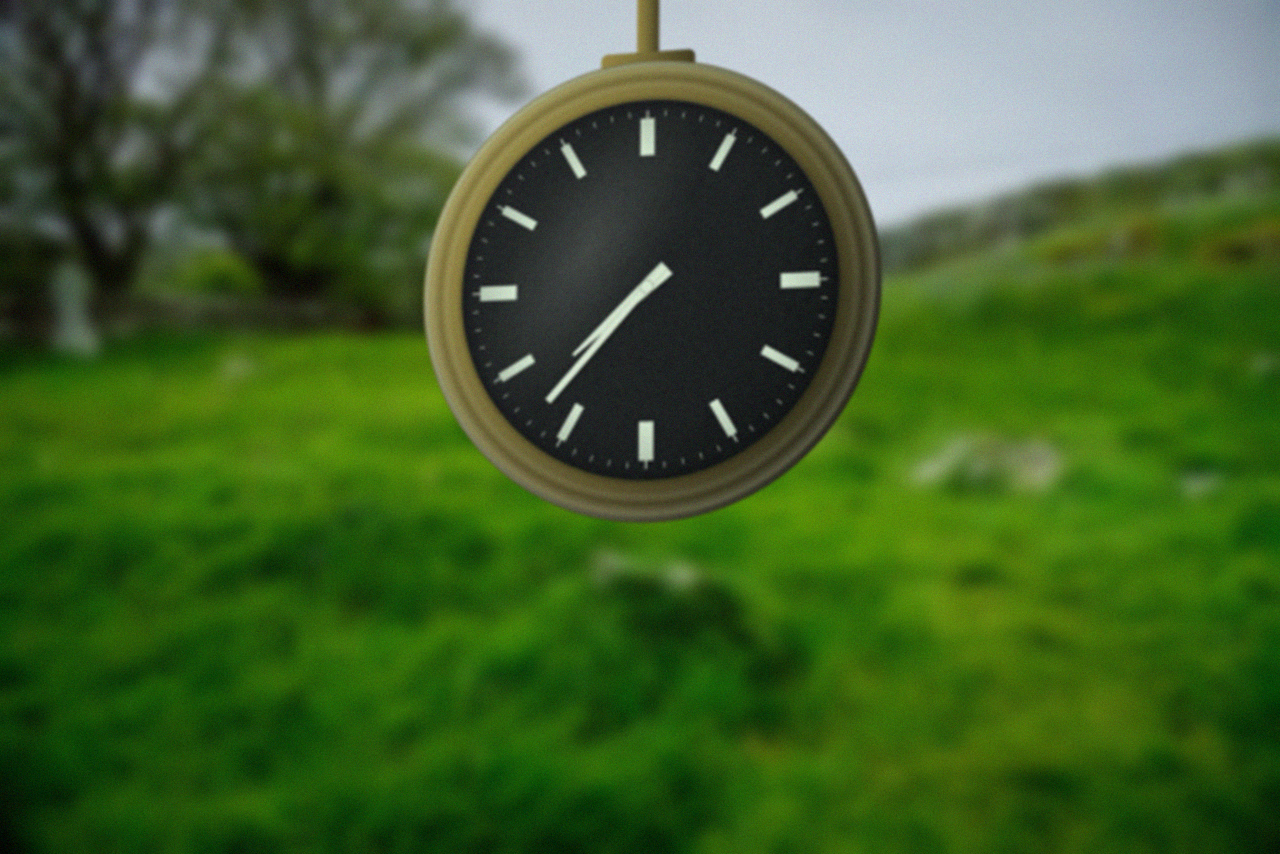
7:37
